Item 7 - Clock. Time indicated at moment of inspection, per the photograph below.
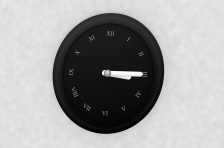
3:15
